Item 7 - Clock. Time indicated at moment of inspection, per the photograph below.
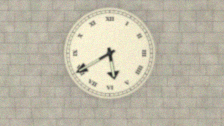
5:40
